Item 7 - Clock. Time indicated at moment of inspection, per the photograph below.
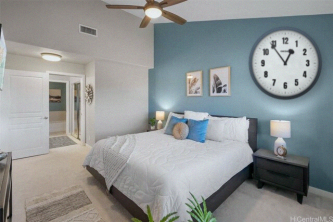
12:54
